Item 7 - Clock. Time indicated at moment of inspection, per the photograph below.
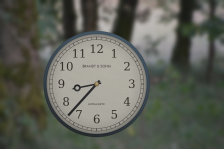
8:37
